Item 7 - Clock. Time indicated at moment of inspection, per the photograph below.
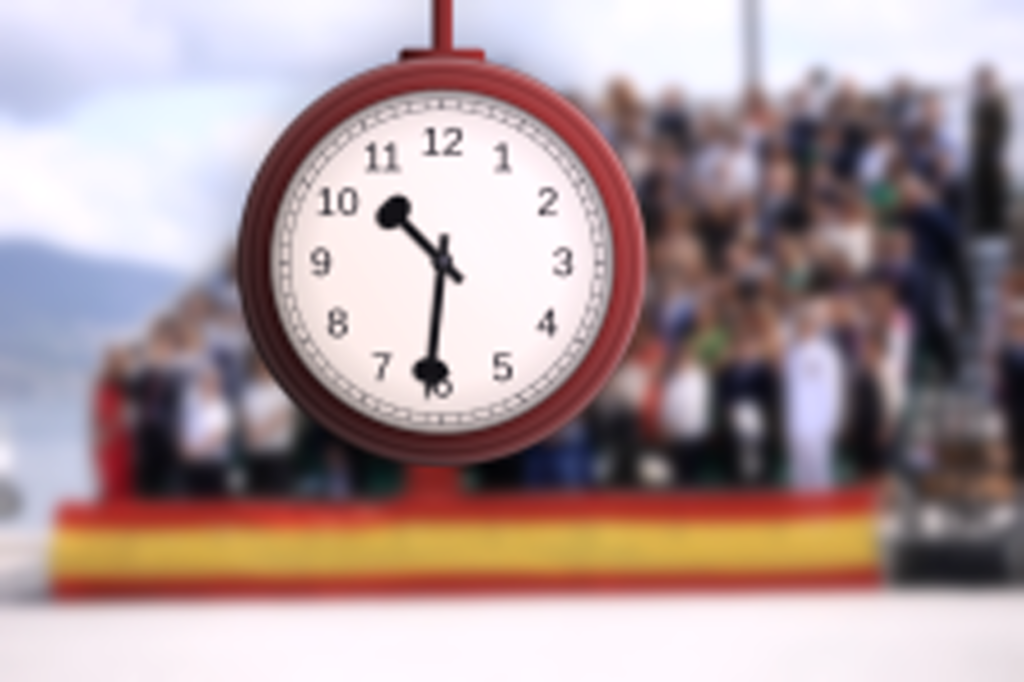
10:31
